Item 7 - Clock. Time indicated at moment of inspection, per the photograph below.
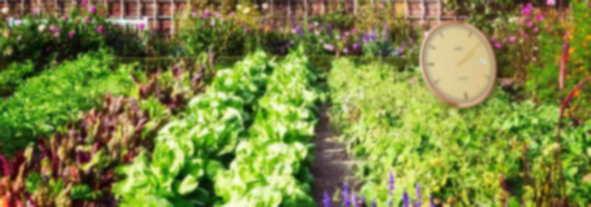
2:09
